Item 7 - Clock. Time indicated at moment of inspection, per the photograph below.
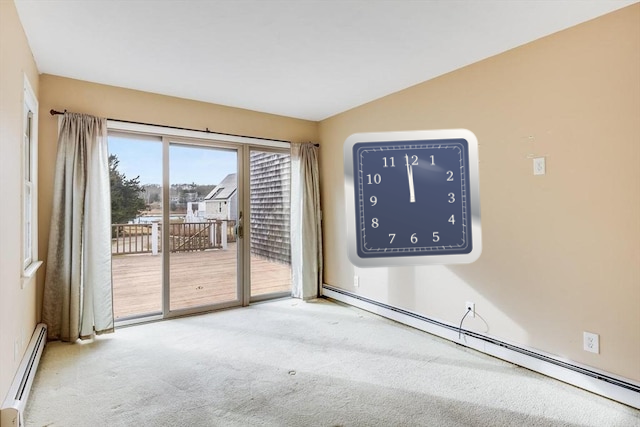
11:59
